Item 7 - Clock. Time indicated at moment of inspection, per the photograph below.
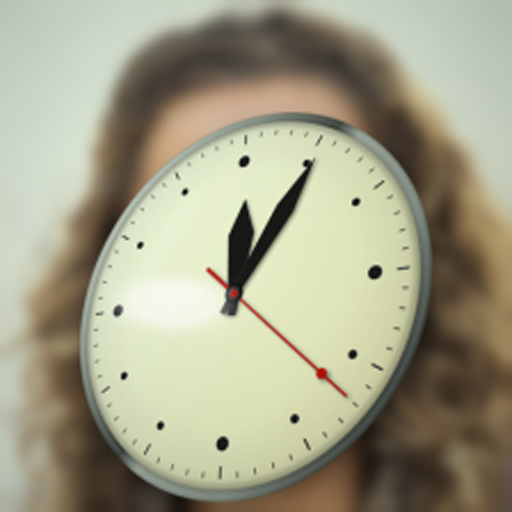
12:05:22
